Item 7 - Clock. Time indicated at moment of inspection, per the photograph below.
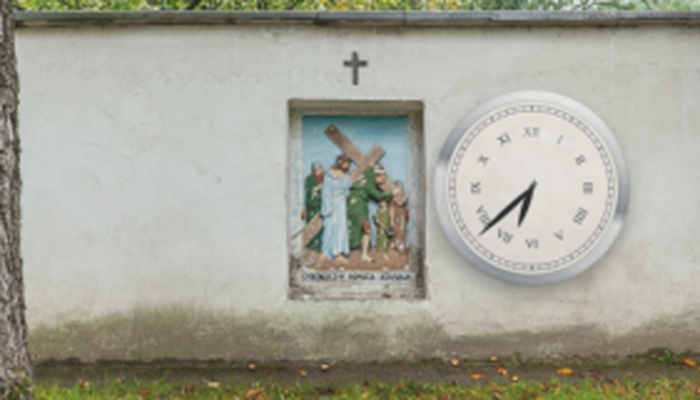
6:38
